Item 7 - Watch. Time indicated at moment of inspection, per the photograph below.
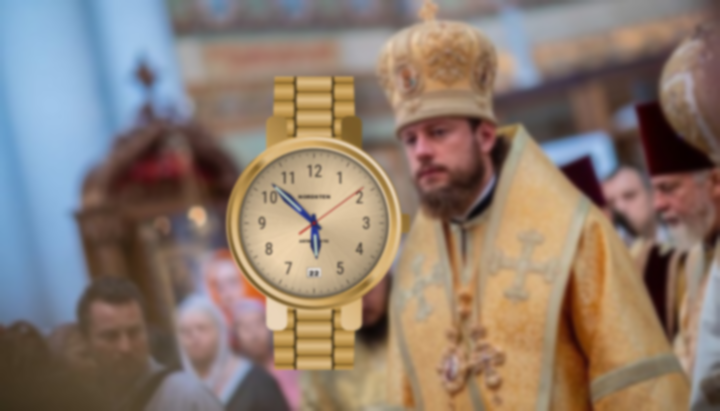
5:52:09
